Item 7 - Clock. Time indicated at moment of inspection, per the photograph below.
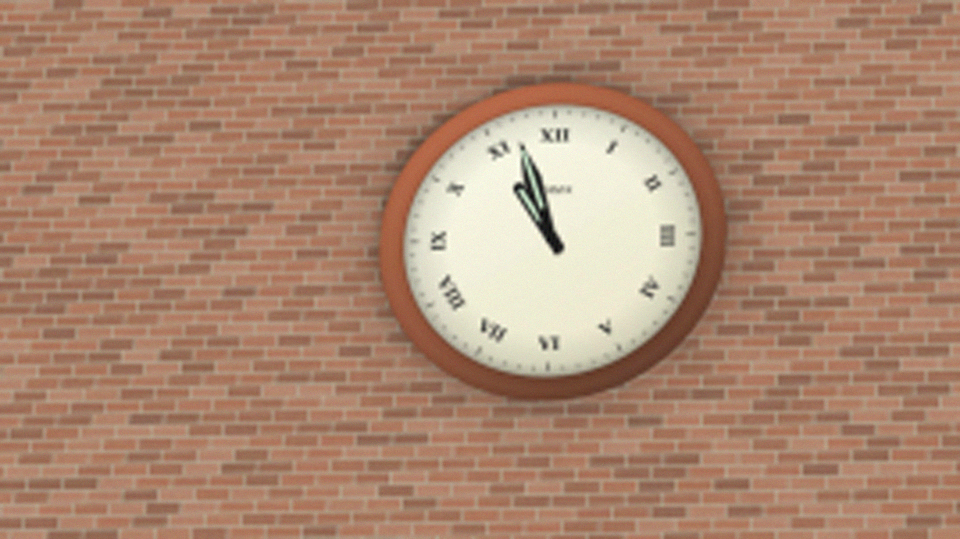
10:57
